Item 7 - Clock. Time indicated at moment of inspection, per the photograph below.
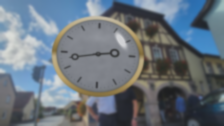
2:43
